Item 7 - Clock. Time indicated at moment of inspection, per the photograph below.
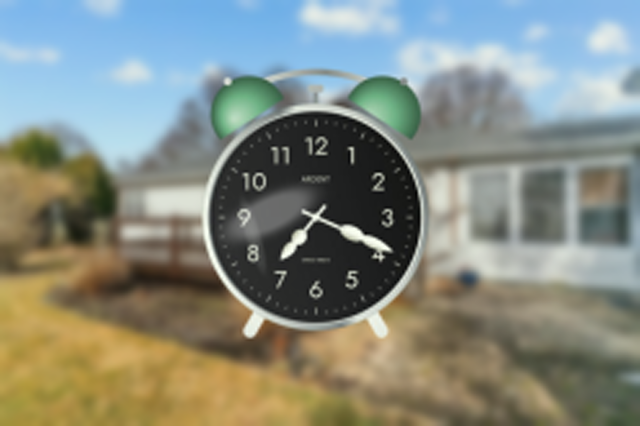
7:19
